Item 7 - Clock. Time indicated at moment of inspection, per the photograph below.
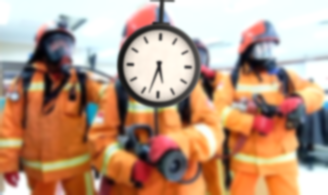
5:33
